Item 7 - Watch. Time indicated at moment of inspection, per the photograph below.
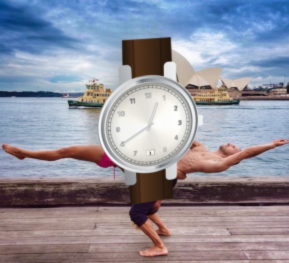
12:40
